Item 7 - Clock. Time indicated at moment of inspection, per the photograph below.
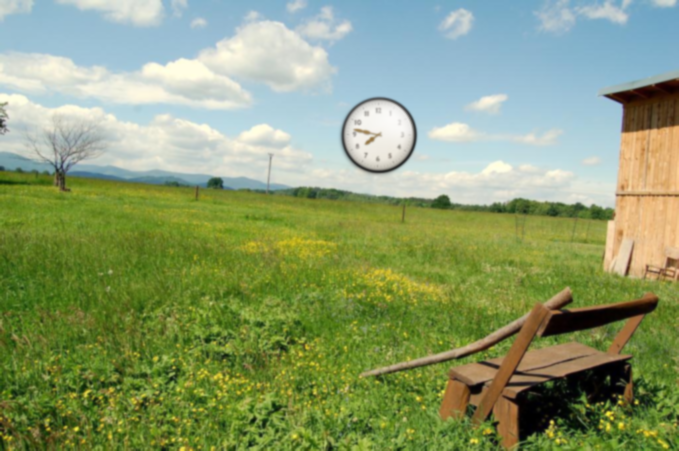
7:47
